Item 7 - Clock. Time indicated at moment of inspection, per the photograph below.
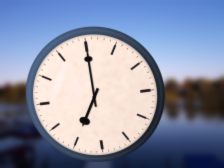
7:00
